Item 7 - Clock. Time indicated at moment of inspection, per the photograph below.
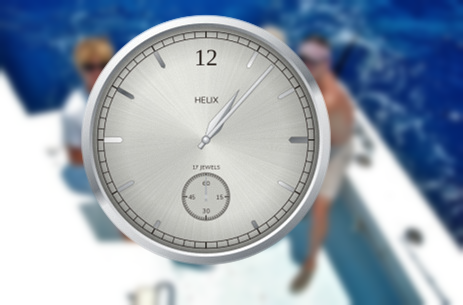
1:07
